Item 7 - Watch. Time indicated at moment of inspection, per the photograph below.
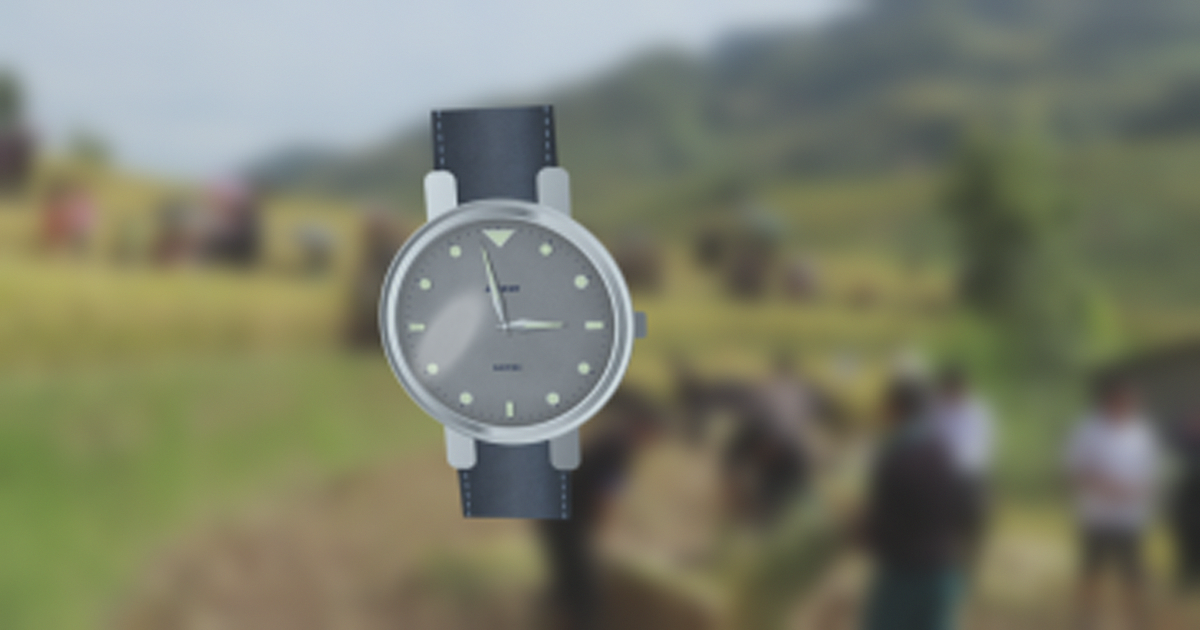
2:58
